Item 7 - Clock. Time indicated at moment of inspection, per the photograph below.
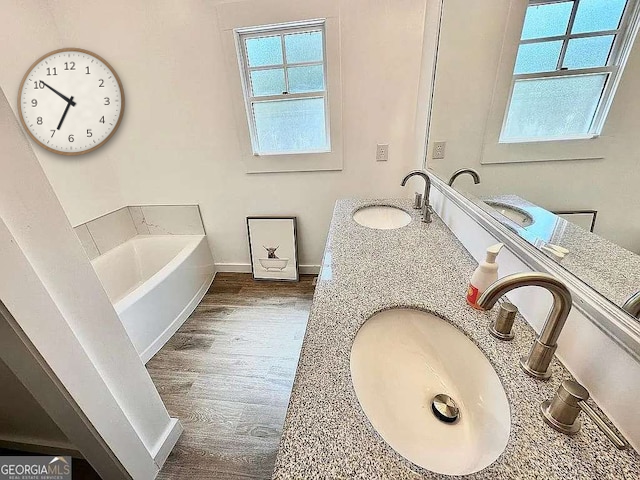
6:51
